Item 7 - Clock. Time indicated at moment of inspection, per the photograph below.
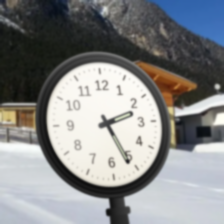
2:26
